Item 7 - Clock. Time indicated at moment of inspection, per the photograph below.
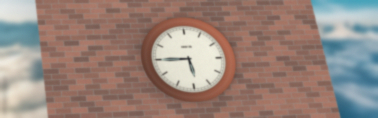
5:45
